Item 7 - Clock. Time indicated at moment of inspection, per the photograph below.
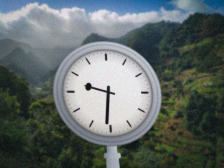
9:31
